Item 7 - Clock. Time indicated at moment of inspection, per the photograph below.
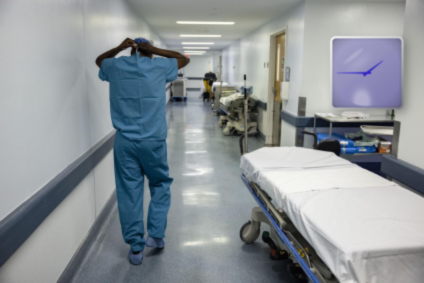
1:45
